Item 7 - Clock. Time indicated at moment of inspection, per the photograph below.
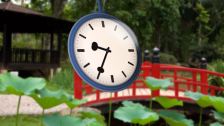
9:35
